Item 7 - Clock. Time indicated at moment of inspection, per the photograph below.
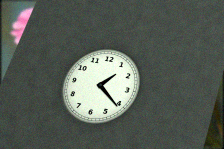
1:21
